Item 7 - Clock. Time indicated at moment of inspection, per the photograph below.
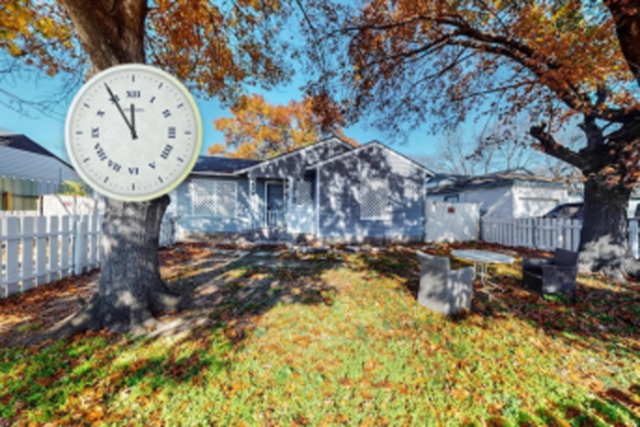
11:55
